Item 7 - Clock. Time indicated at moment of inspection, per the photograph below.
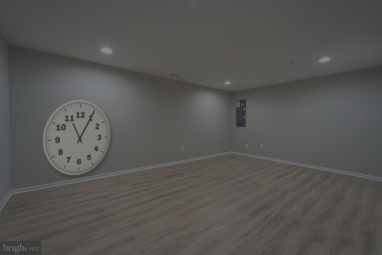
11:05
